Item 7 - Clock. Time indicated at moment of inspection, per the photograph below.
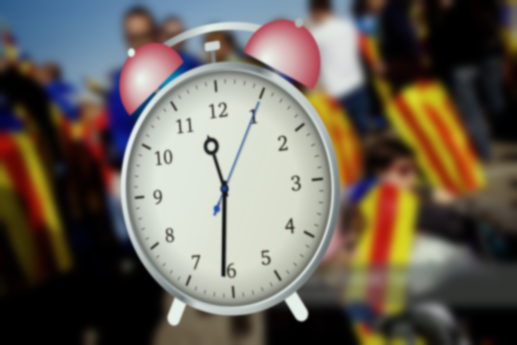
11:31:05
